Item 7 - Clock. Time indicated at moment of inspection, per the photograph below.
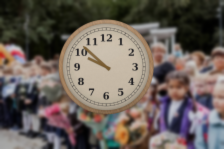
9:52
